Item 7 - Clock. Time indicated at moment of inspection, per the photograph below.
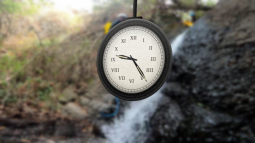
9:24
